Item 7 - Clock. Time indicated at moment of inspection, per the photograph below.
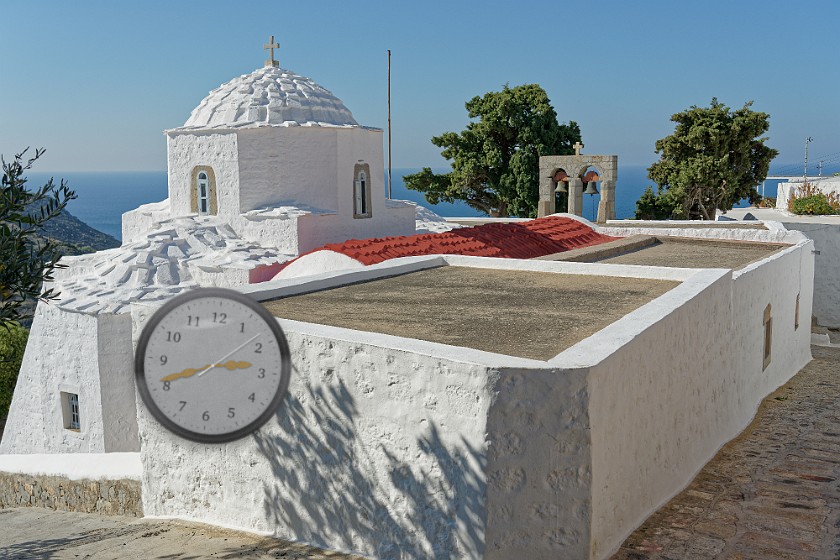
2:41:08
